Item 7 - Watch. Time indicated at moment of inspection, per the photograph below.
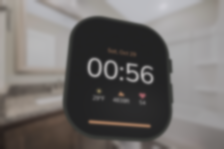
0:56
